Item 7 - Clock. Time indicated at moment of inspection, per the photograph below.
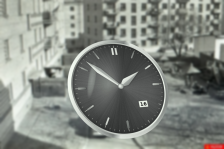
1:52
